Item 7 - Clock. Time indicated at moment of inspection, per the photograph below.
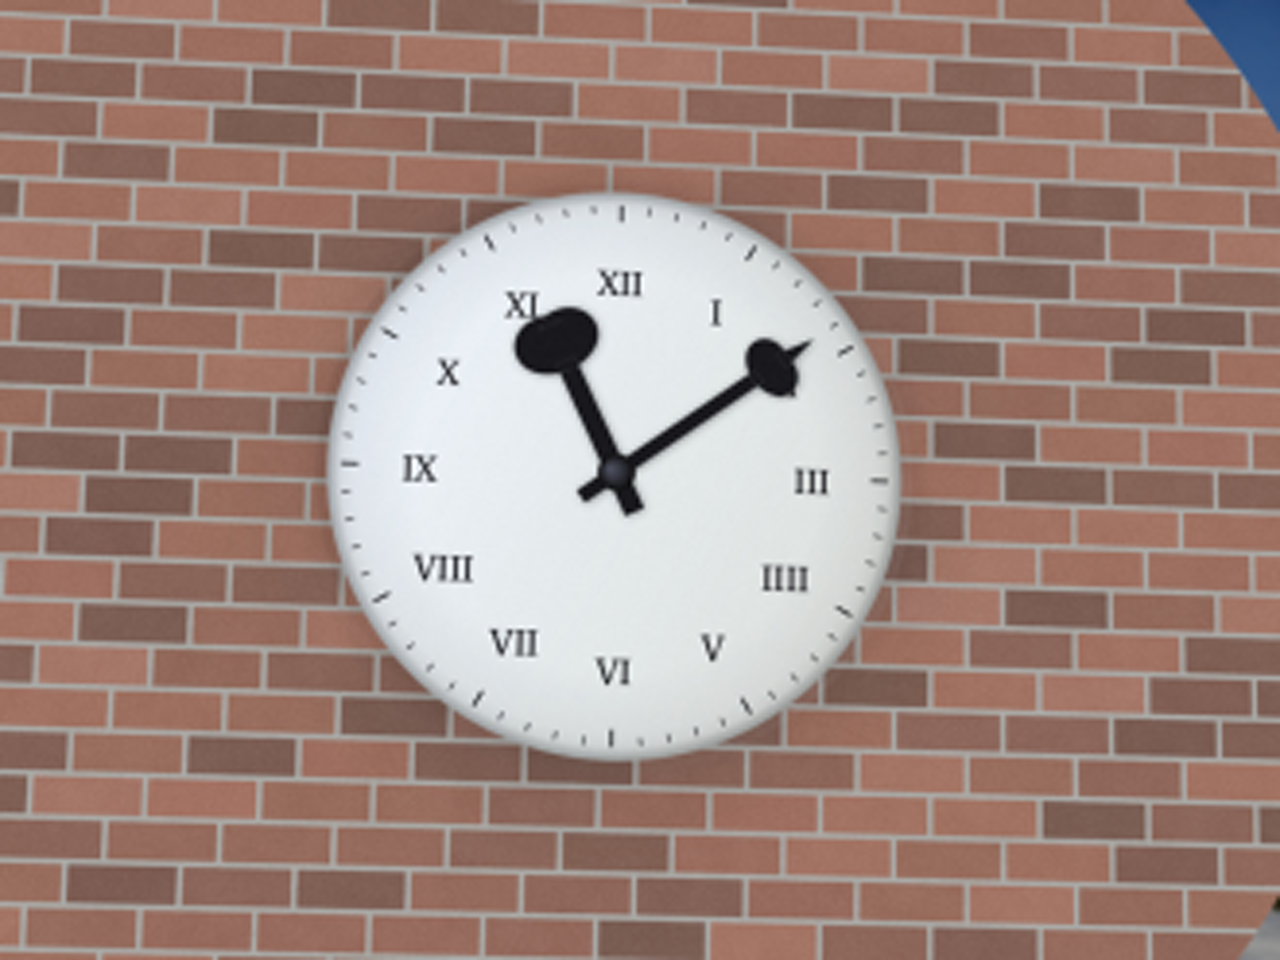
11:09
